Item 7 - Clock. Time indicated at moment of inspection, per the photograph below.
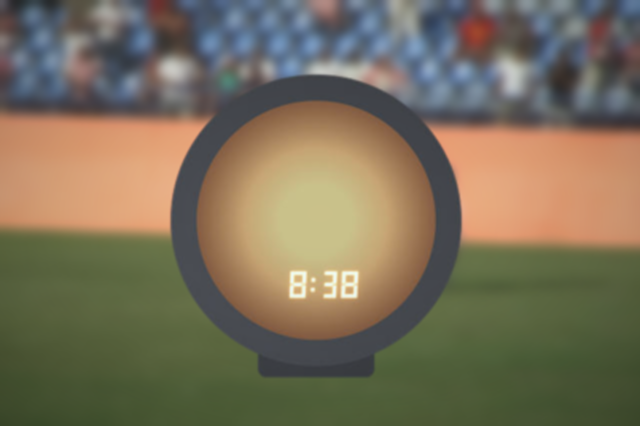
8:38
